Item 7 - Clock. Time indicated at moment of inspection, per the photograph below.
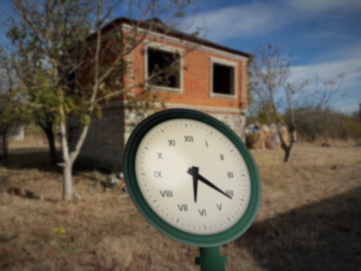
6:21
